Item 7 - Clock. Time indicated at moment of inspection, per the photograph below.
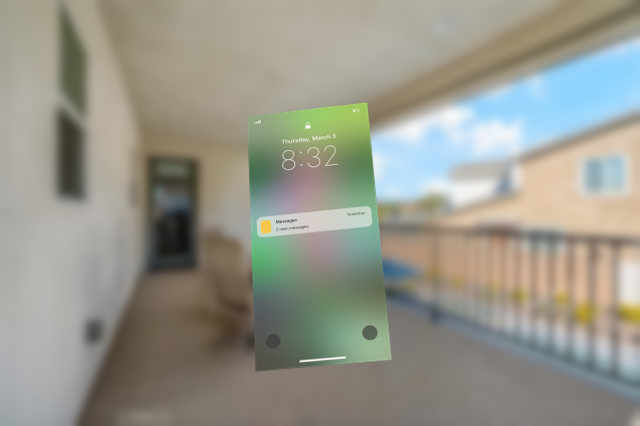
8:32
